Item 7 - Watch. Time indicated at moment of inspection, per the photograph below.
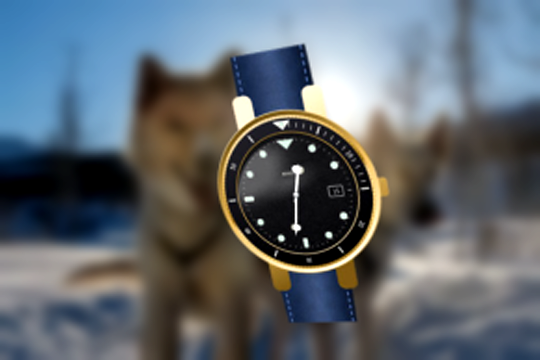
12:32
